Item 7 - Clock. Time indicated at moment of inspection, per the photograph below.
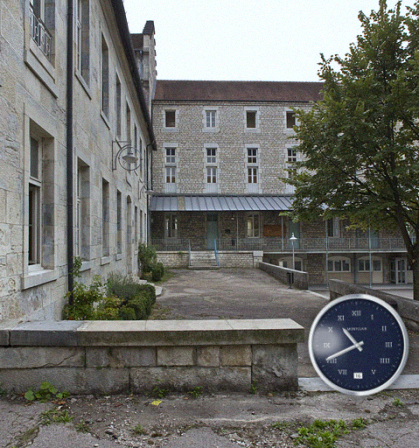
10:41
